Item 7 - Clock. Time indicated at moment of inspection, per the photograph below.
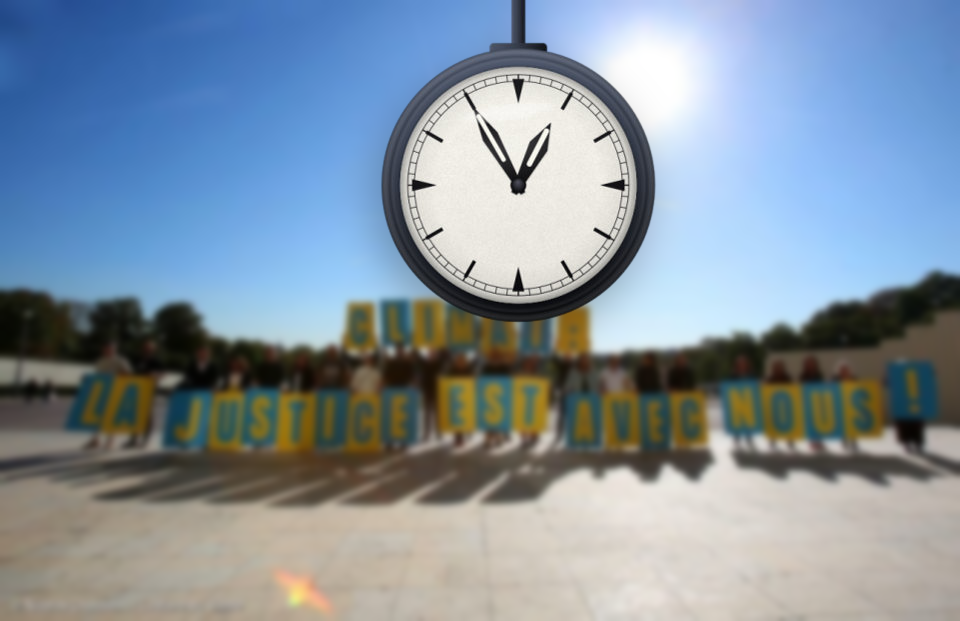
12:55
